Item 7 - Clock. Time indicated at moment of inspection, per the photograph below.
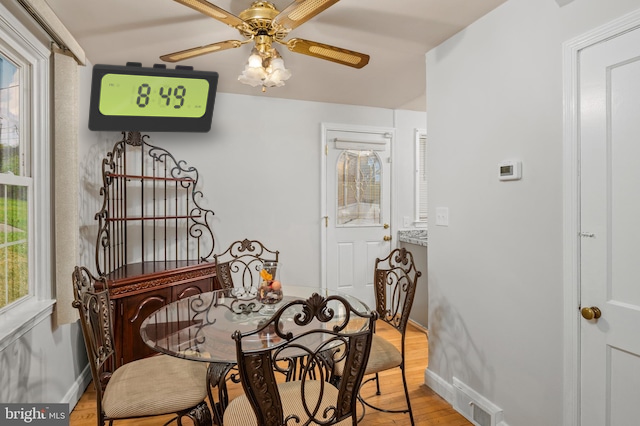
8:49
